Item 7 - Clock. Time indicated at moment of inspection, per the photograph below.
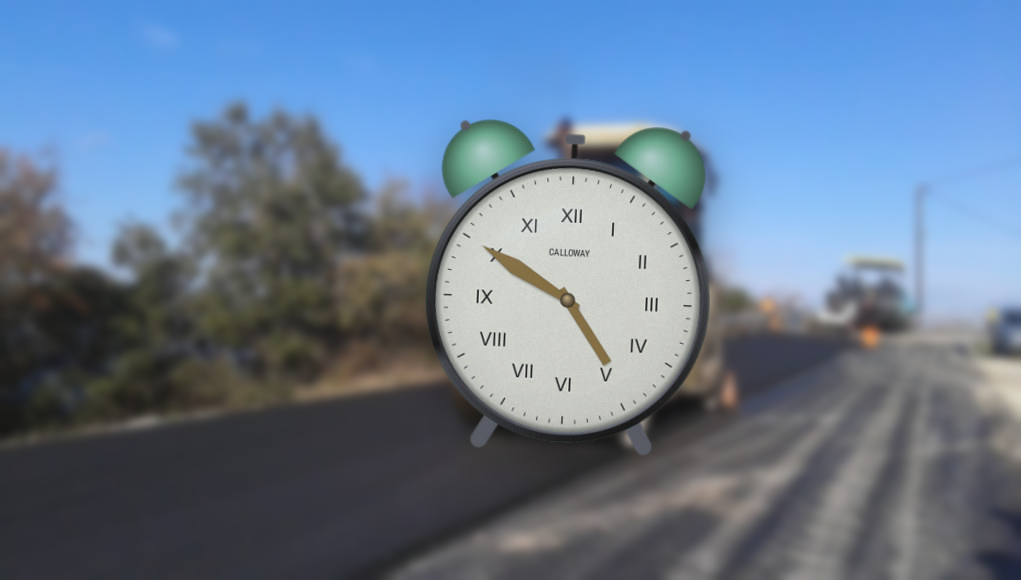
4:50
